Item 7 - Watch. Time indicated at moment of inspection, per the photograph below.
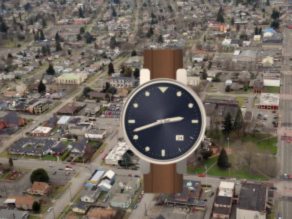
2:42
